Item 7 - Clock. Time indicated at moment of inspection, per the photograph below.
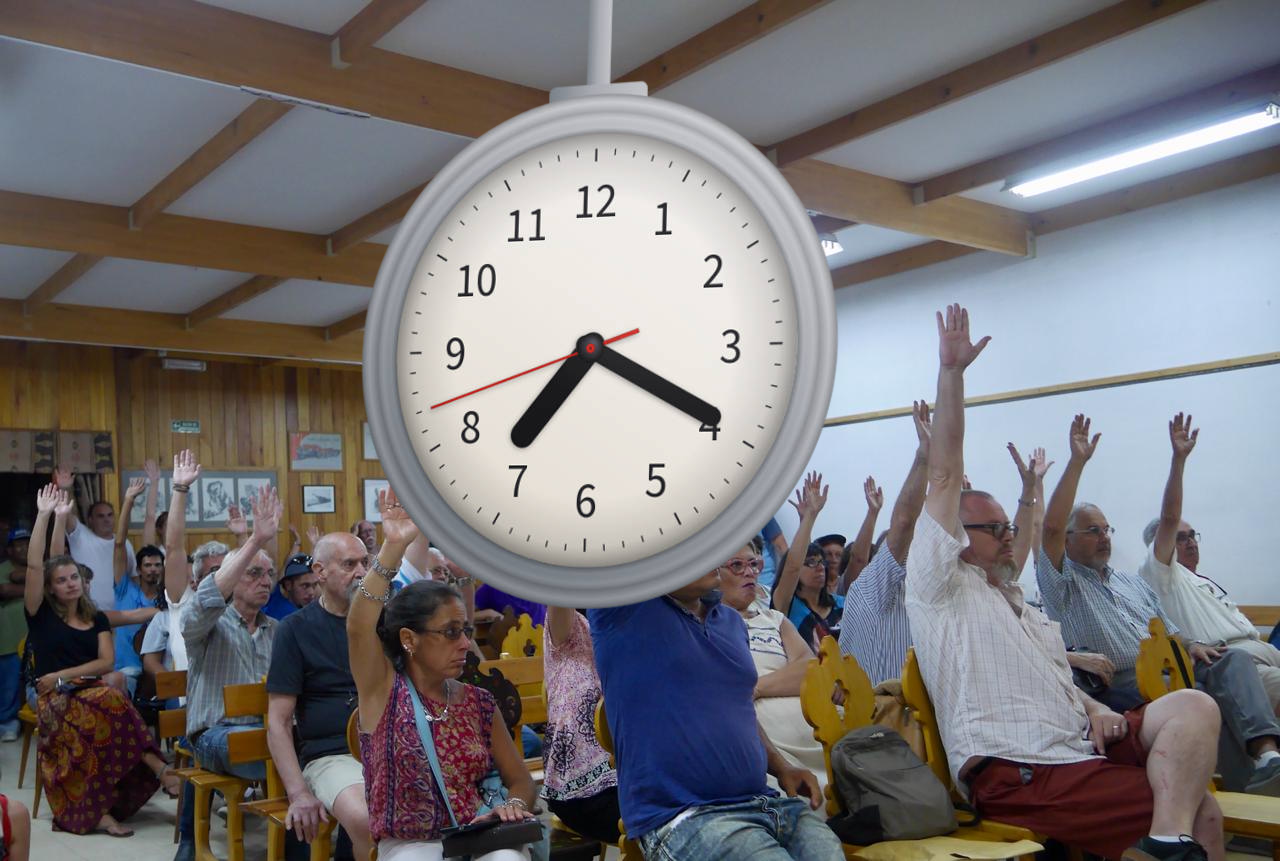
7:19:42
